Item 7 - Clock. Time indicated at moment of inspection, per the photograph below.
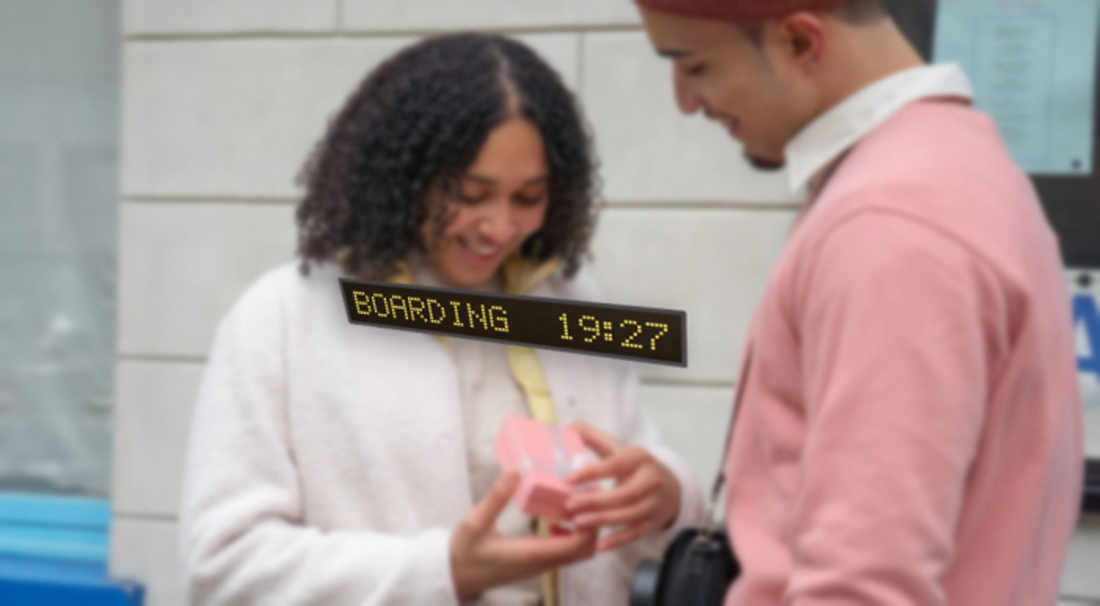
19:27
